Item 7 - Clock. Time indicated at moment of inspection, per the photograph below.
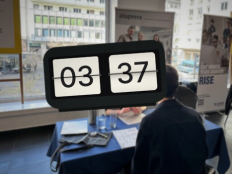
3:37
